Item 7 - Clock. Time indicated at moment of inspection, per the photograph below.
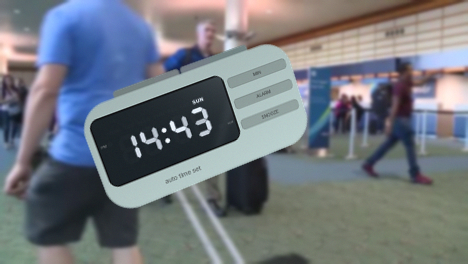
14:43
